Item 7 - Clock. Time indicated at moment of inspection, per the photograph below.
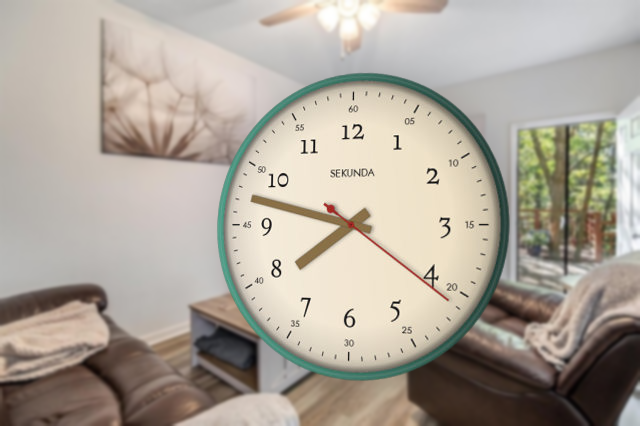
7:47:21
